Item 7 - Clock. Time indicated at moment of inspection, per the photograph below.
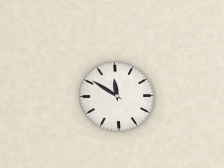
11:51
